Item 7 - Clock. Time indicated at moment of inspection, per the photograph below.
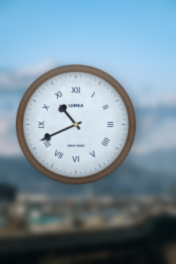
10:41
